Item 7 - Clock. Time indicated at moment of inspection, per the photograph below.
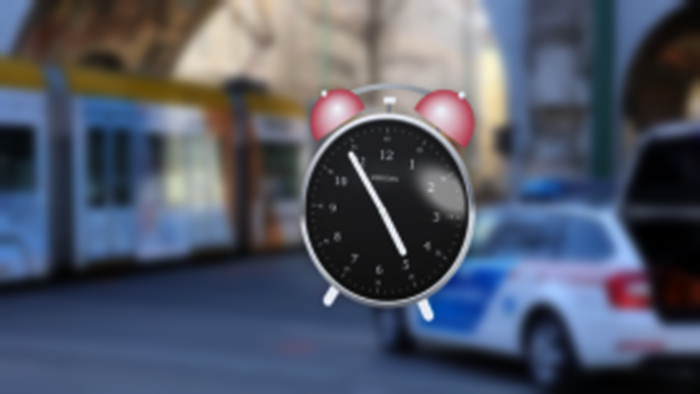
4:54
